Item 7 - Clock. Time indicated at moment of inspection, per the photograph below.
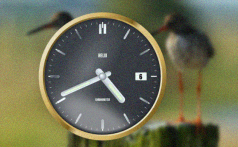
4:41
